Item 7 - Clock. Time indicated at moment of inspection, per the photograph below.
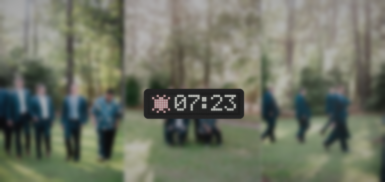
7:23
